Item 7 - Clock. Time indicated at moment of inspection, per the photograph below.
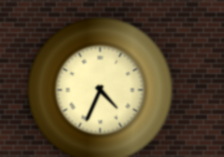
4:34
